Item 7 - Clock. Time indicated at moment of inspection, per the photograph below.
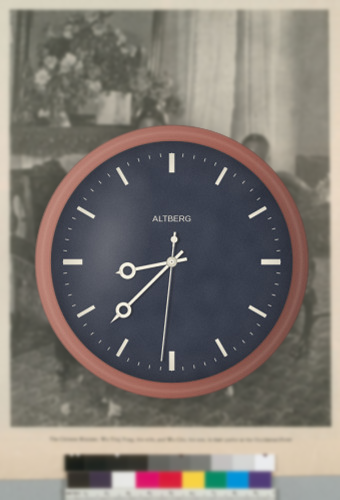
8:37:31
